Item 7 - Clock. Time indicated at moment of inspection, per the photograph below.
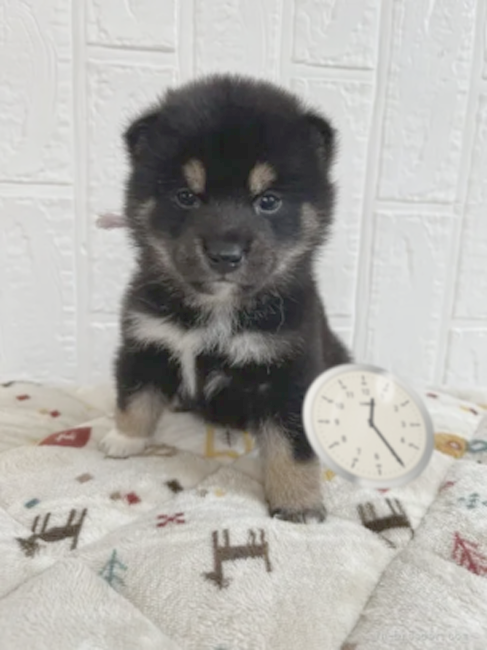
12:25
